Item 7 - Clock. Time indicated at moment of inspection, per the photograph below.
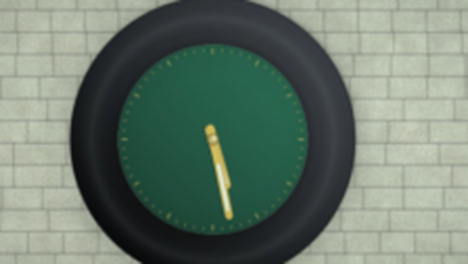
5:28
